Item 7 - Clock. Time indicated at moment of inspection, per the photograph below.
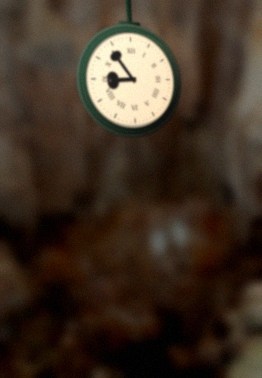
8:54
